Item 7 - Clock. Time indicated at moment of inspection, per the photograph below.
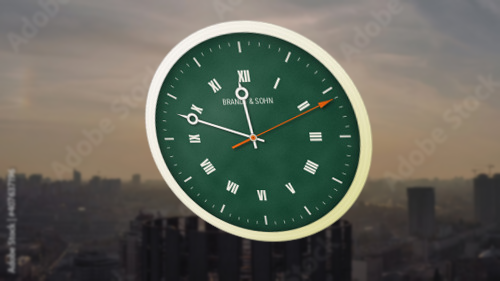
11:48:11
